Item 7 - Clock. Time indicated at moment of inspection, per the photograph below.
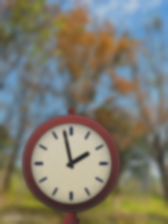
1:58
